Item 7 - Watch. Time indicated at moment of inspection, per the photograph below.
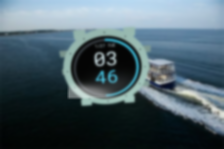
3:46
